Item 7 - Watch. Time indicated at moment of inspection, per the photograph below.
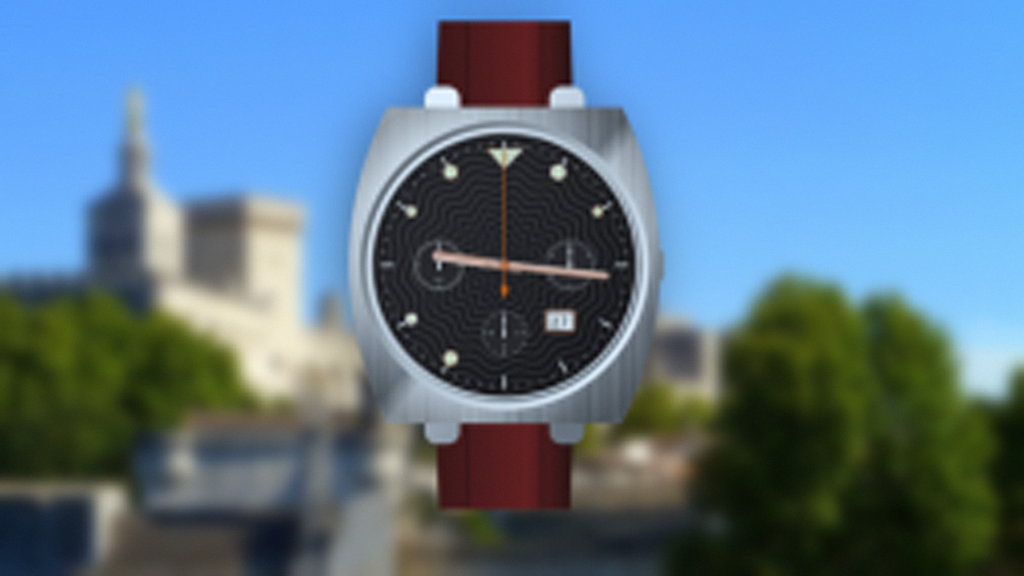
9:16
